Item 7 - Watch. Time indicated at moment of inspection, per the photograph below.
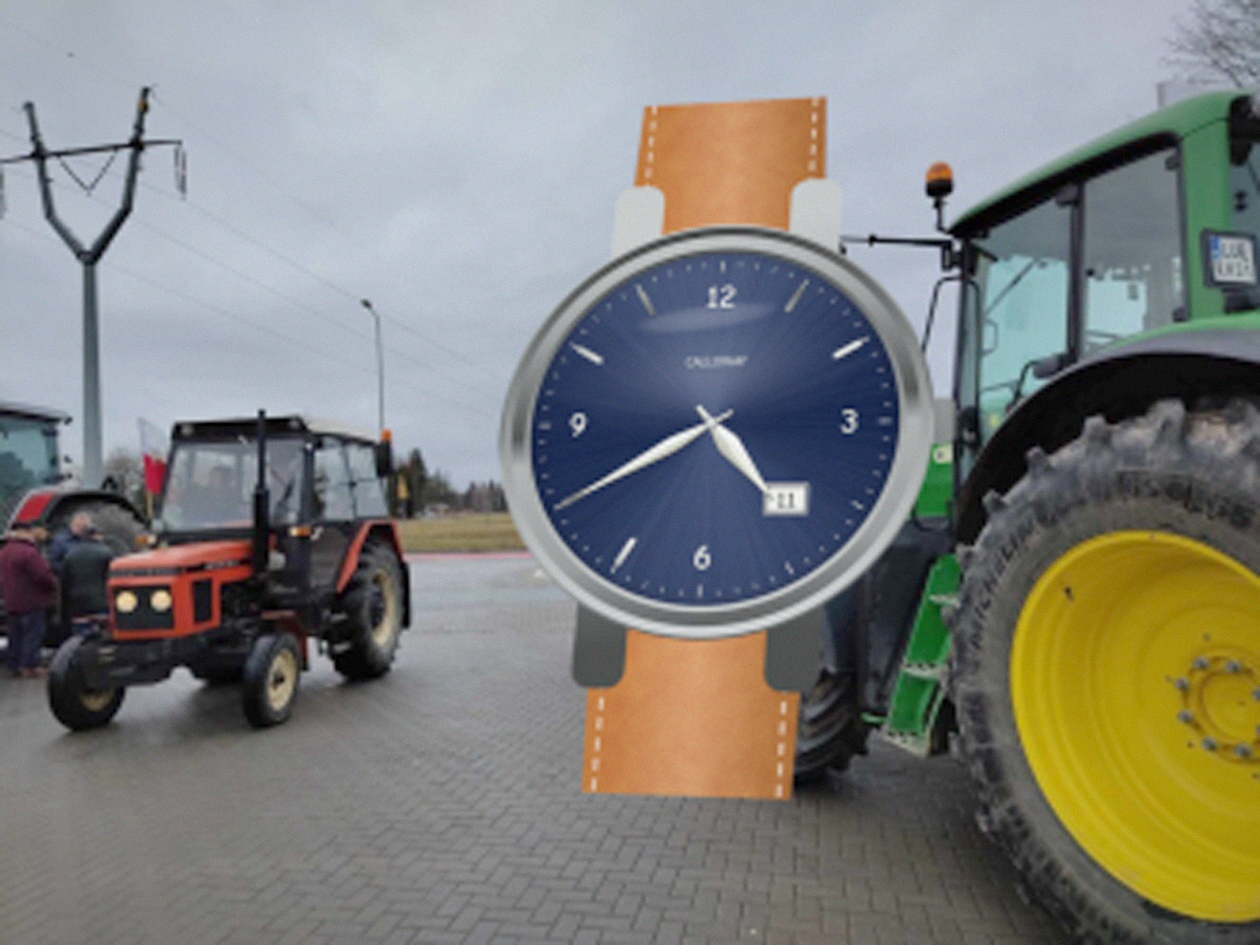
4:40
